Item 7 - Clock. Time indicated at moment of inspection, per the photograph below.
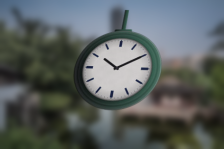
10:10
